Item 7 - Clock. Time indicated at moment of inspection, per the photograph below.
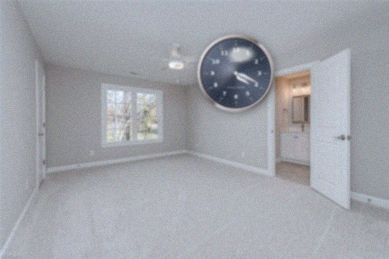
4:19
